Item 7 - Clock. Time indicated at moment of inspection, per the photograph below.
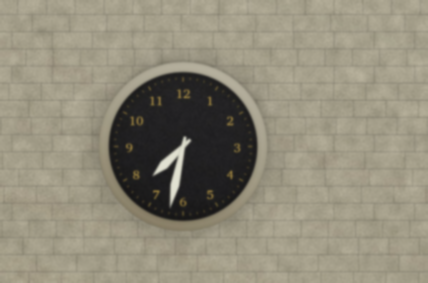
7:32
